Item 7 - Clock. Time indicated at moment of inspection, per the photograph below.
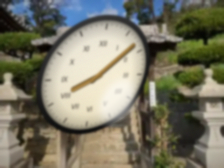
8:08
